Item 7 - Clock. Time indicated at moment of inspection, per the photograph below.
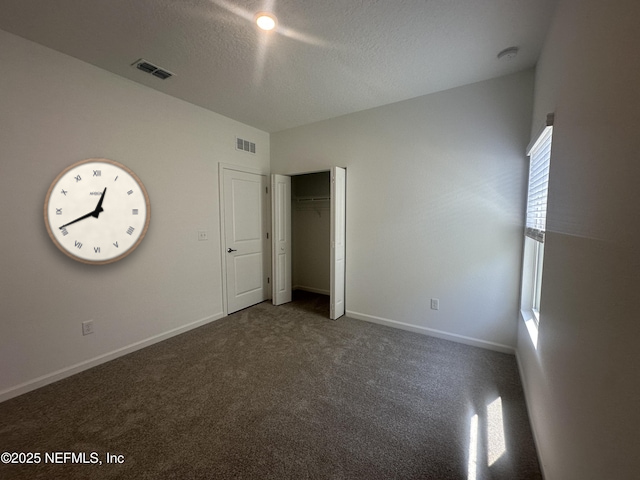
12:41
